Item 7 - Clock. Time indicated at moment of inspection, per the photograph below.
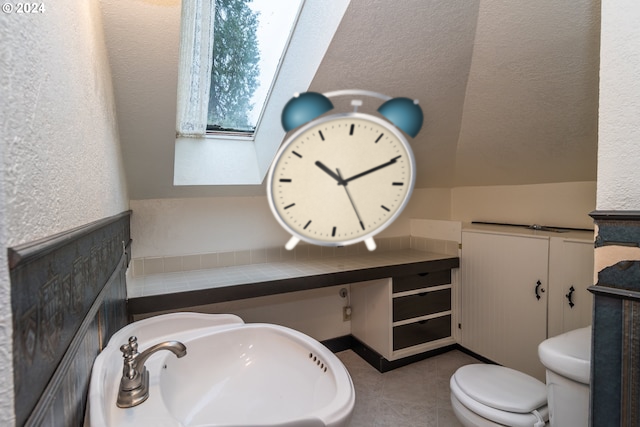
10:10:25
